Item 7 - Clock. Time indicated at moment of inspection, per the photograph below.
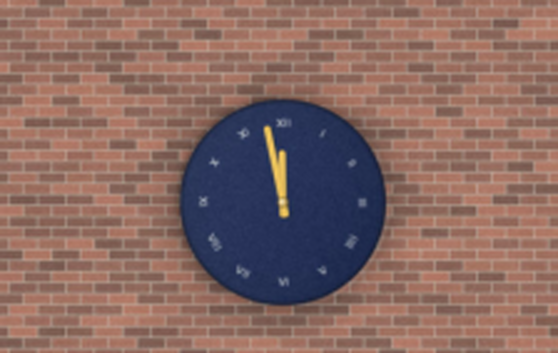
11:58
